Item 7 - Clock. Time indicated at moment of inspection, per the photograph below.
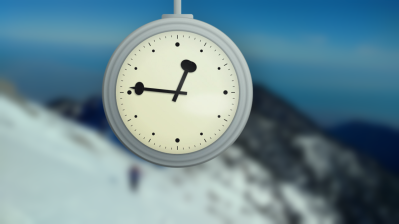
12:46
